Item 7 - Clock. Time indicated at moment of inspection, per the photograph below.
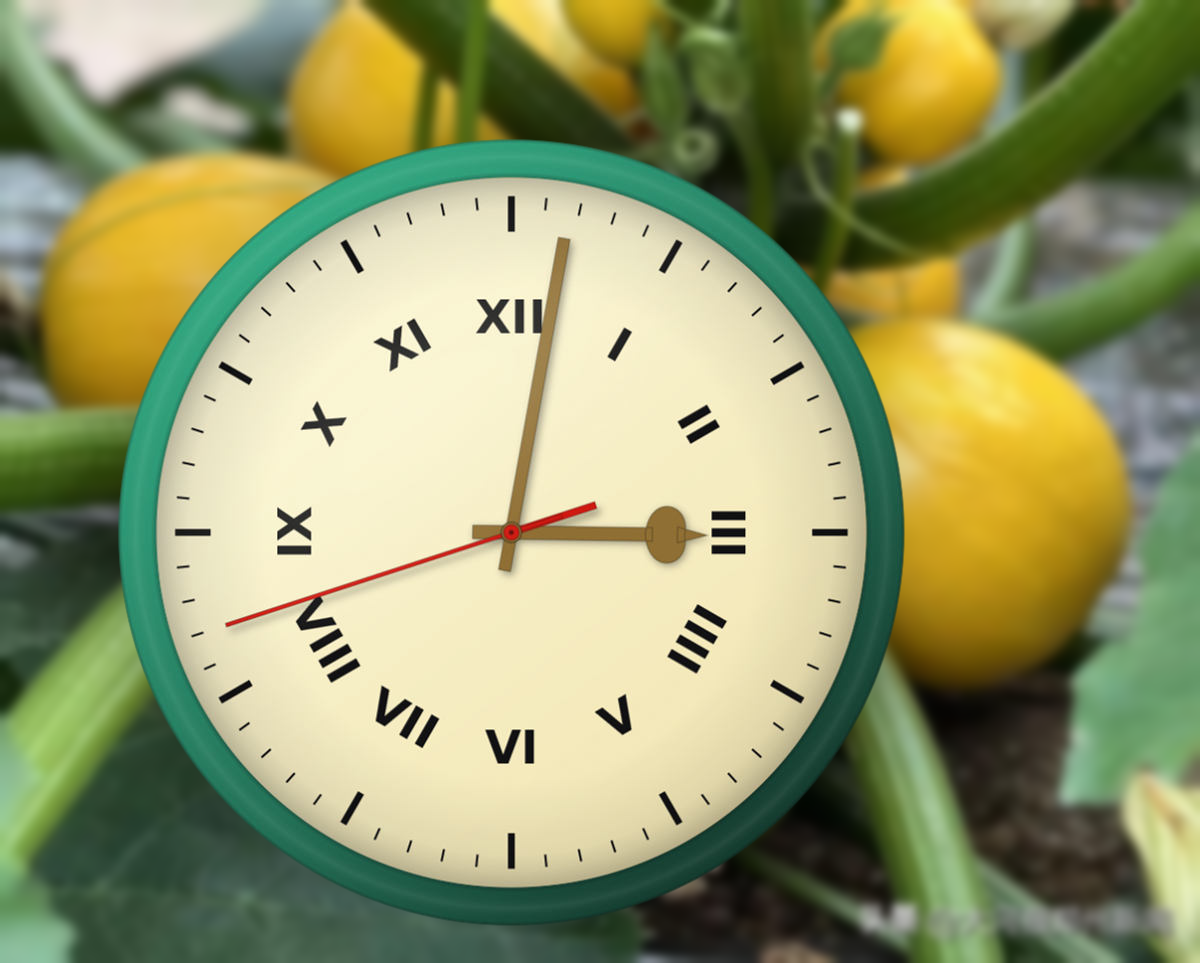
3:01:42
